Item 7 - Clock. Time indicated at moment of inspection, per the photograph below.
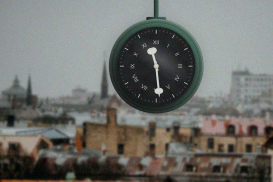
11:29
